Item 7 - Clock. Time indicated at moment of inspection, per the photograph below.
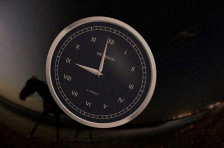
8:59
